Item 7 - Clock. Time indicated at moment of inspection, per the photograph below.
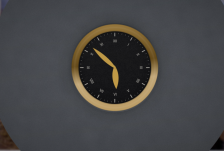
5:52
